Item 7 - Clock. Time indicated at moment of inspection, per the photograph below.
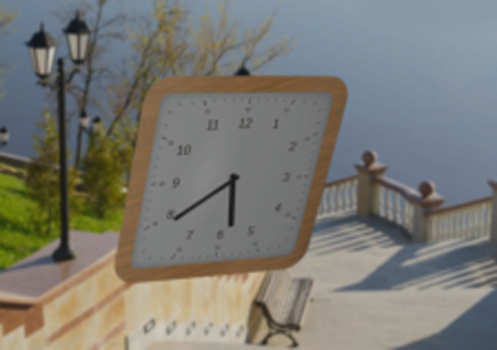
5:39
